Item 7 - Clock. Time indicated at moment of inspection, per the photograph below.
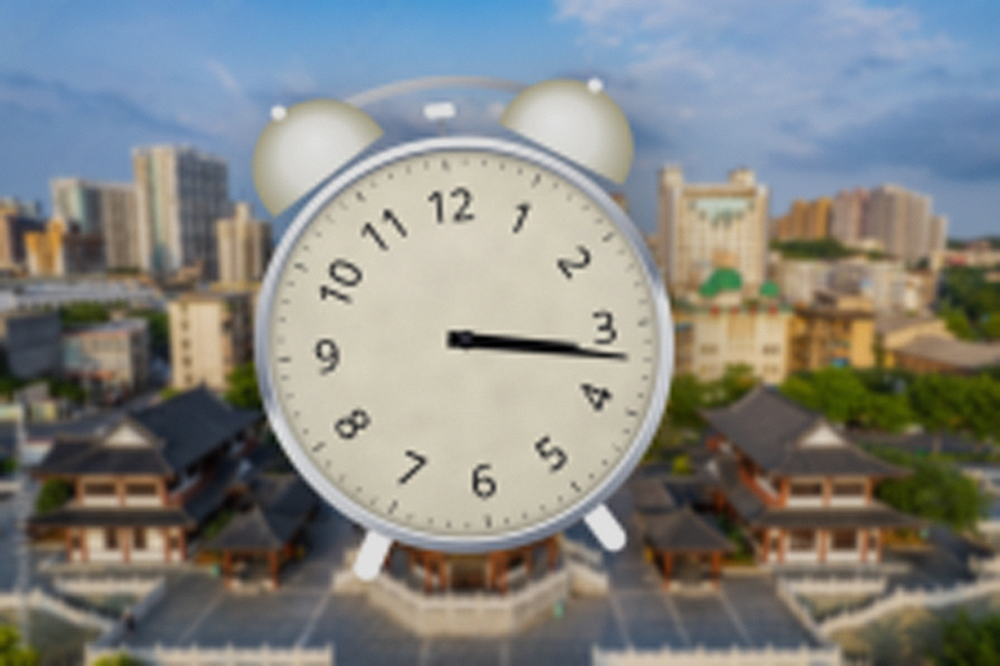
3:17
